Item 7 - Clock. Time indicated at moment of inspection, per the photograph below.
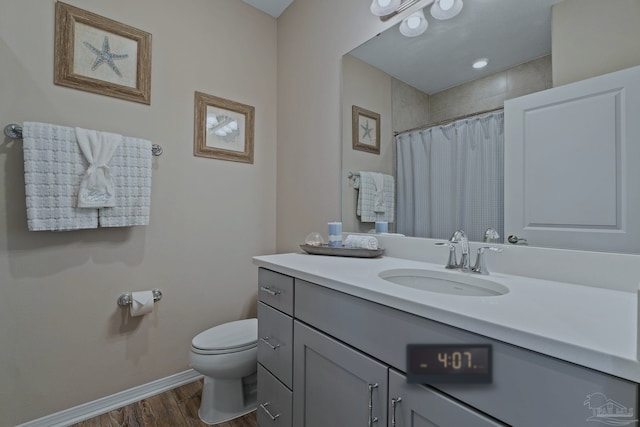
4:07
